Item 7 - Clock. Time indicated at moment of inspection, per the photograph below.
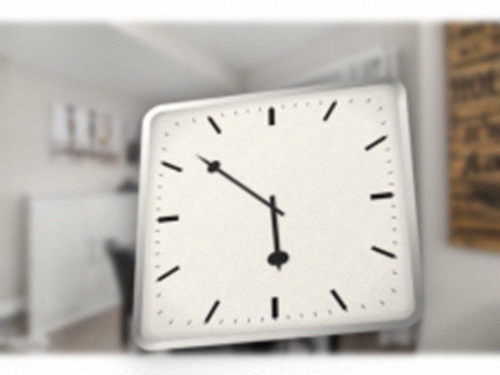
5:52
